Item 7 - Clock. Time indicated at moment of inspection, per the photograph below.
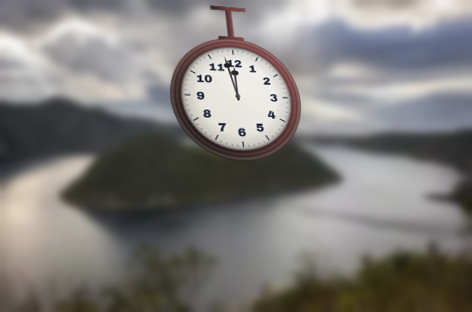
11:58
